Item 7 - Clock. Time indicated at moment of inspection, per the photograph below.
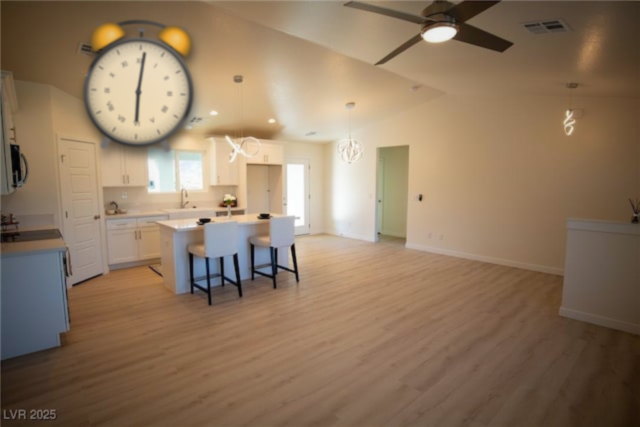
6:01
